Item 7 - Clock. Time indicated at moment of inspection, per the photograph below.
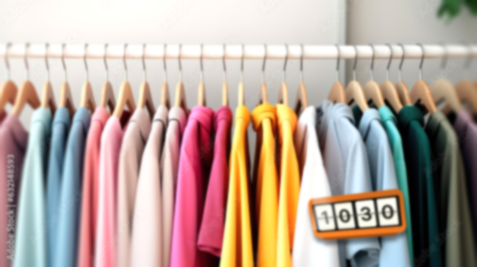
10:30
